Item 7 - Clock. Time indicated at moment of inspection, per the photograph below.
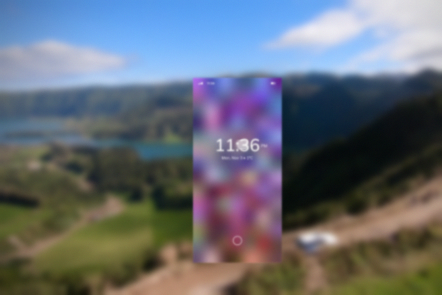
11:36
